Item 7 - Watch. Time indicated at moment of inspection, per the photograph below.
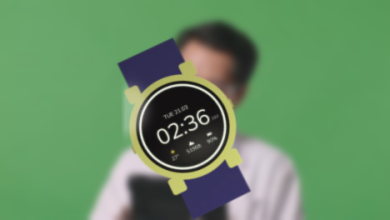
2:36
